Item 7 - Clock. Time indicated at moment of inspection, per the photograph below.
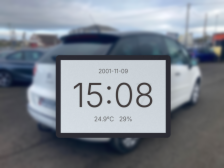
15:08
